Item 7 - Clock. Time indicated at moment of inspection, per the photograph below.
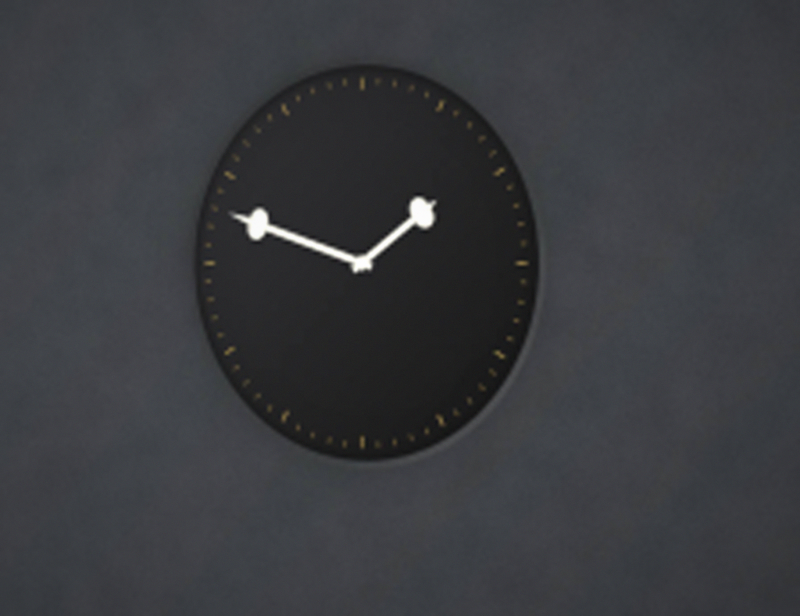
1:48
